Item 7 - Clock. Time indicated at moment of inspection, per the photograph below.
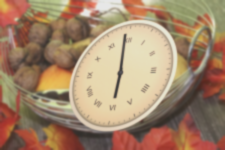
5:59
